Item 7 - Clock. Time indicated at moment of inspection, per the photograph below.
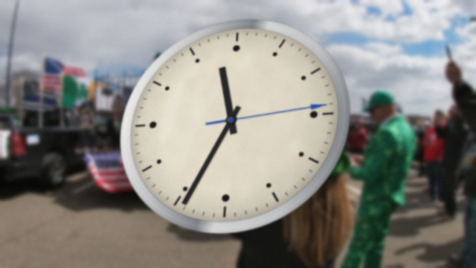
11:34:14
